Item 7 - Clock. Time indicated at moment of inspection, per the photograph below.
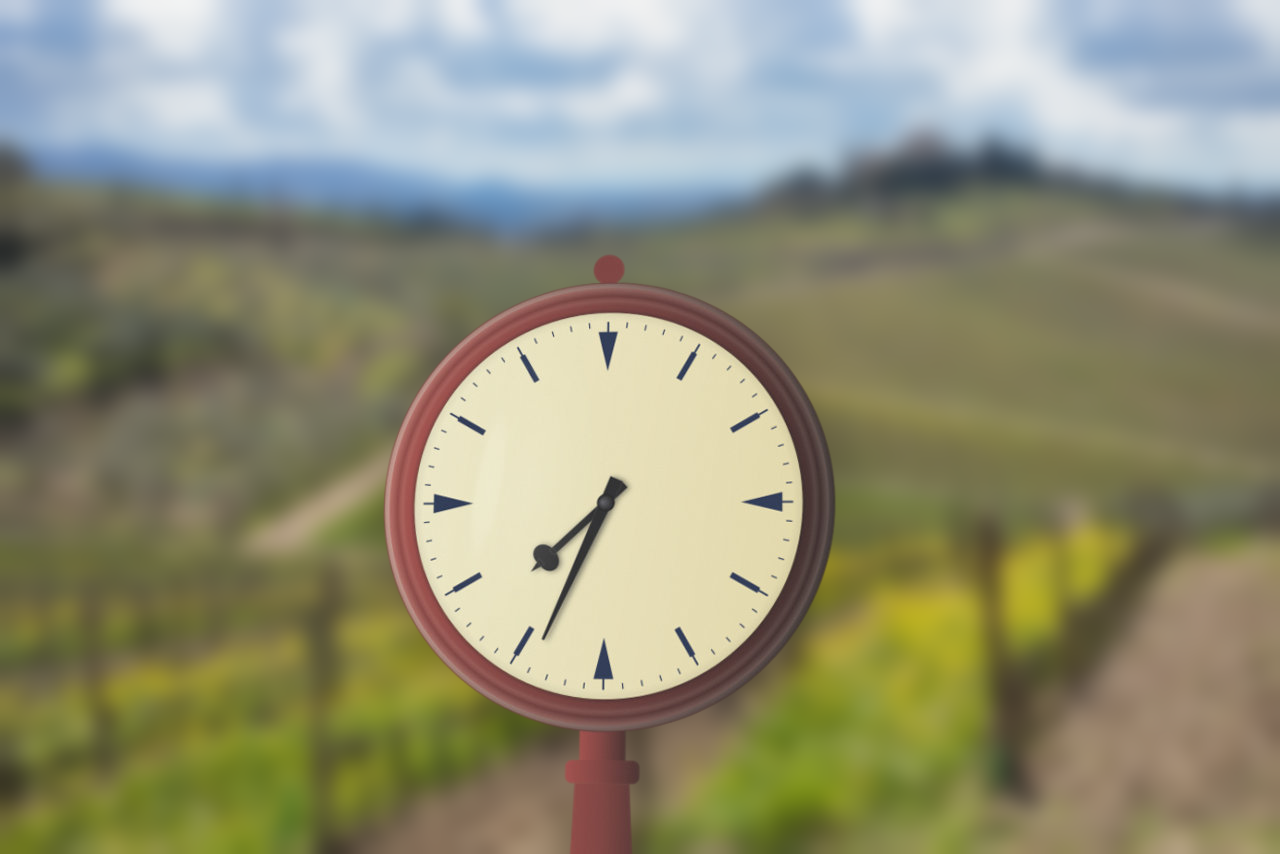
7:34
